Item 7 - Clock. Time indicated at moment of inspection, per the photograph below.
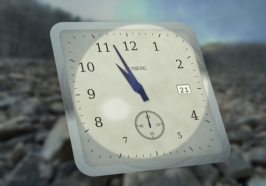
10:57
